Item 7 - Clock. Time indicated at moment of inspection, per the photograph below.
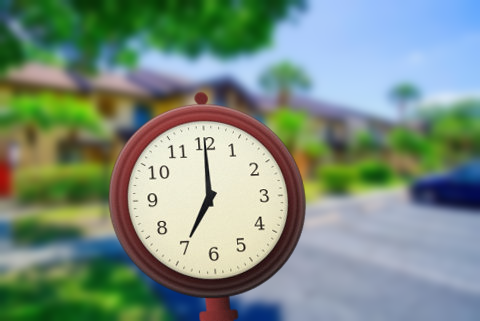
7:00
